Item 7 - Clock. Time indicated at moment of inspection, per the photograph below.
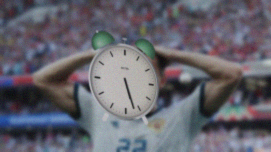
5:27
